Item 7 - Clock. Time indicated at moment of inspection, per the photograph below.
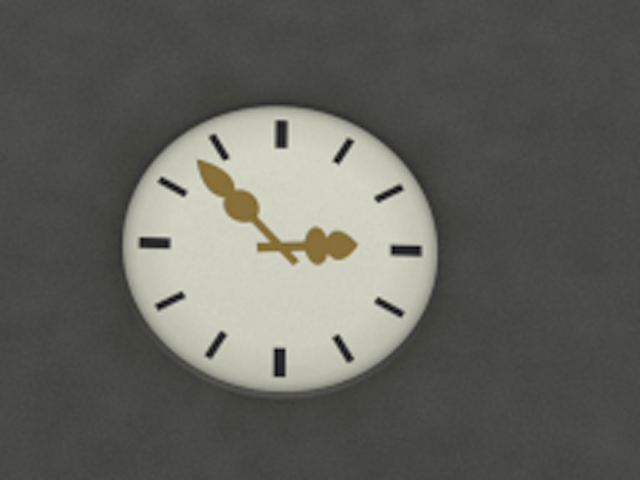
2:53
